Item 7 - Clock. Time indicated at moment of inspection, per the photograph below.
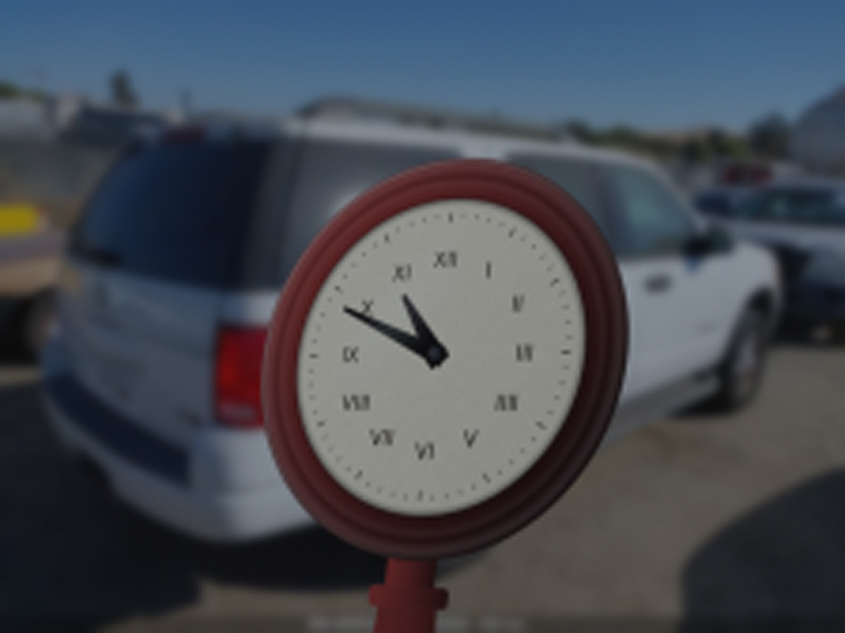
10:49
